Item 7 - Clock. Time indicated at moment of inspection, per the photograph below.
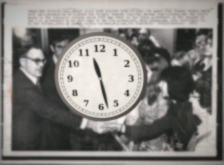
11:28
